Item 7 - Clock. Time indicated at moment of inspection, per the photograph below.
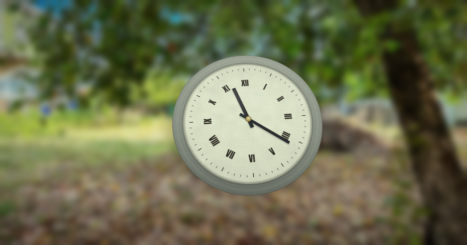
11:21
